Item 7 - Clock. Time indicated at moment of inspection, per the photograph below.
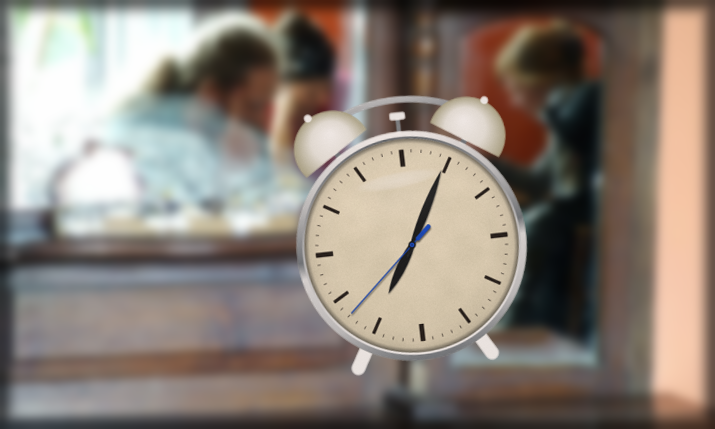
7:04:38
